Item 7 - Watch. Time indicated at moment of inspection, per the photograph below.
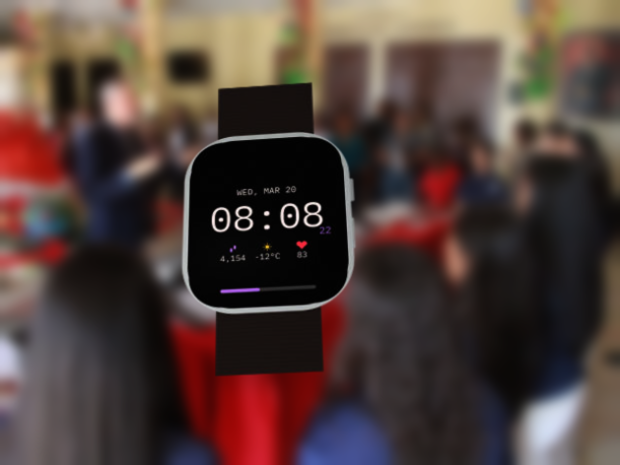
8:08:22
